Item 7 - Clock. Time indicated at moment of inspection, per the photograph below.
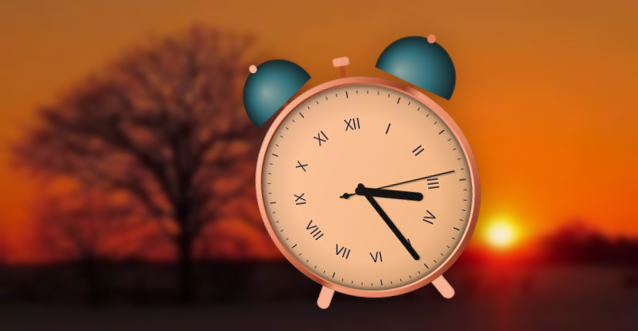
3:25:14
